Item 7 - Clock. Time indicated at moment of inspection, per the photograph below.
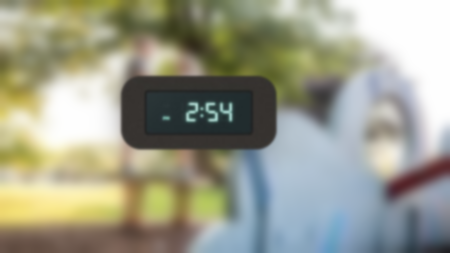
2:54
